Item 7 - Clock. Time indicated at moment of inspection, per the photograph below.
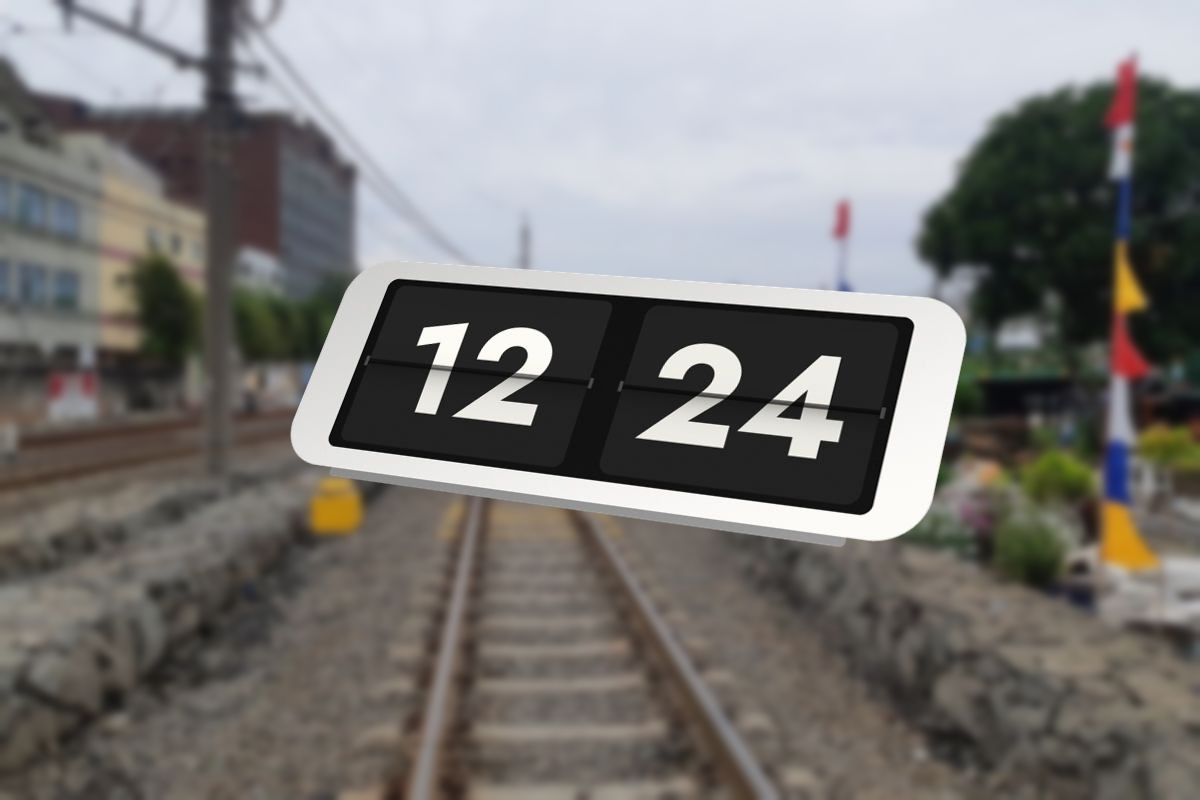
12:24
